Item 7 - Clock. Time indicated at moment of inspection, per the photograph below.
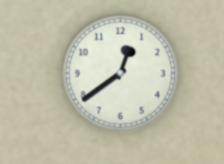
12:39
